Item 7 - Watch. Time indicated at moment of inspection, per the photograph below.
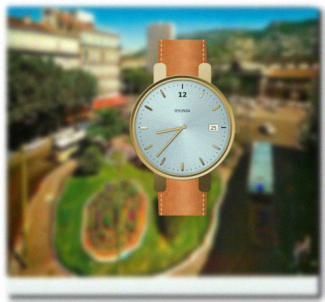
8:37
